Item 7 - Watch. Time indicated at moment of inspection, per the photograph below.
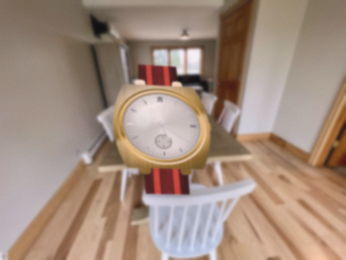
5:21
